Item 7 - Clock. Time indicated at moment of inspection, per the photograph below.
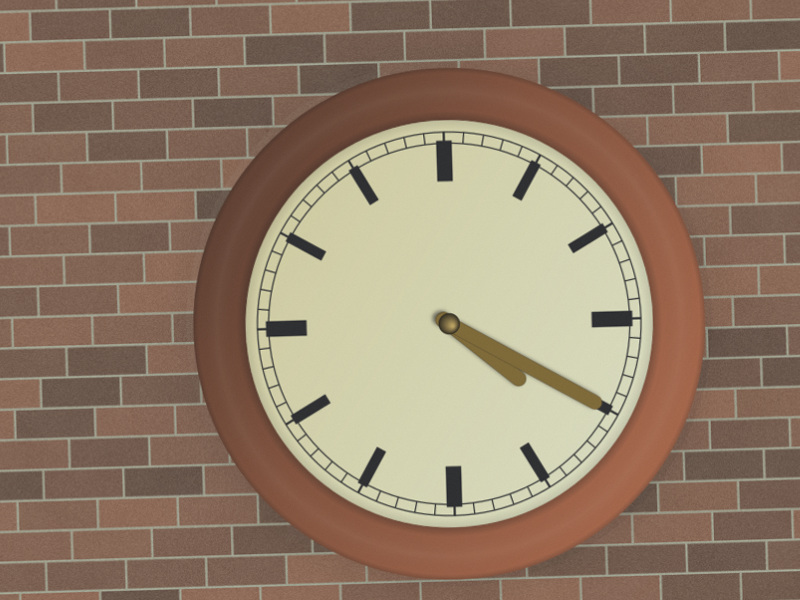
4:20
